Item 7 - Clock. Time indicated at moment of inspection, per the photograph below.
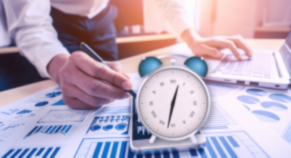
12:32
